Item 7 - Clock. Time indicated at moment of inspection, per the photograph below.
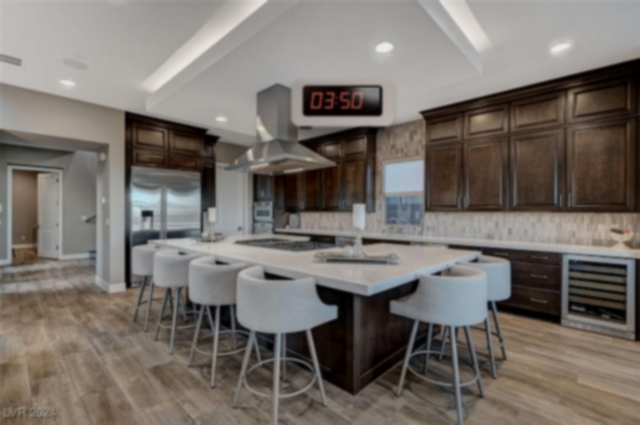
3:50
